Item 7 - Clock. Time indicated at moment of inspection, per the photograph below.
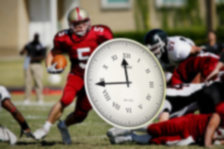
11:44
